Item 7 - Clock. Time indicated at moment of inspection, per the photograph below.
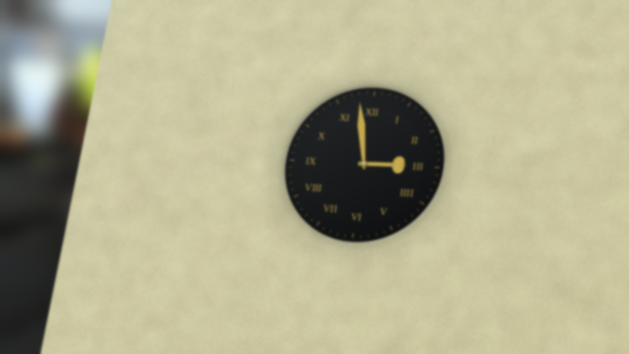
2:58
